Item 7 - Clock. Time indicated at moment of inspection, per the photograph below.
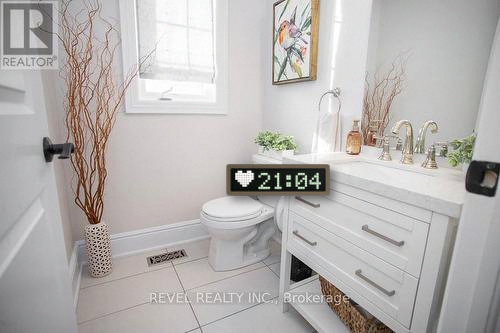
21:04
